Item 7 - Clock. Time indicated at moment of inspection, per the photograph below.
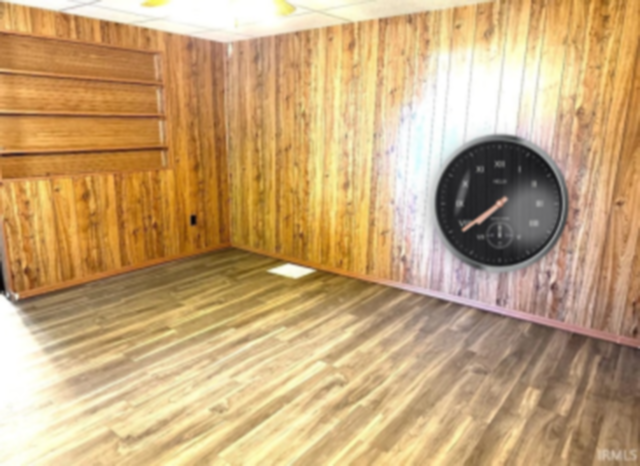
7:39
